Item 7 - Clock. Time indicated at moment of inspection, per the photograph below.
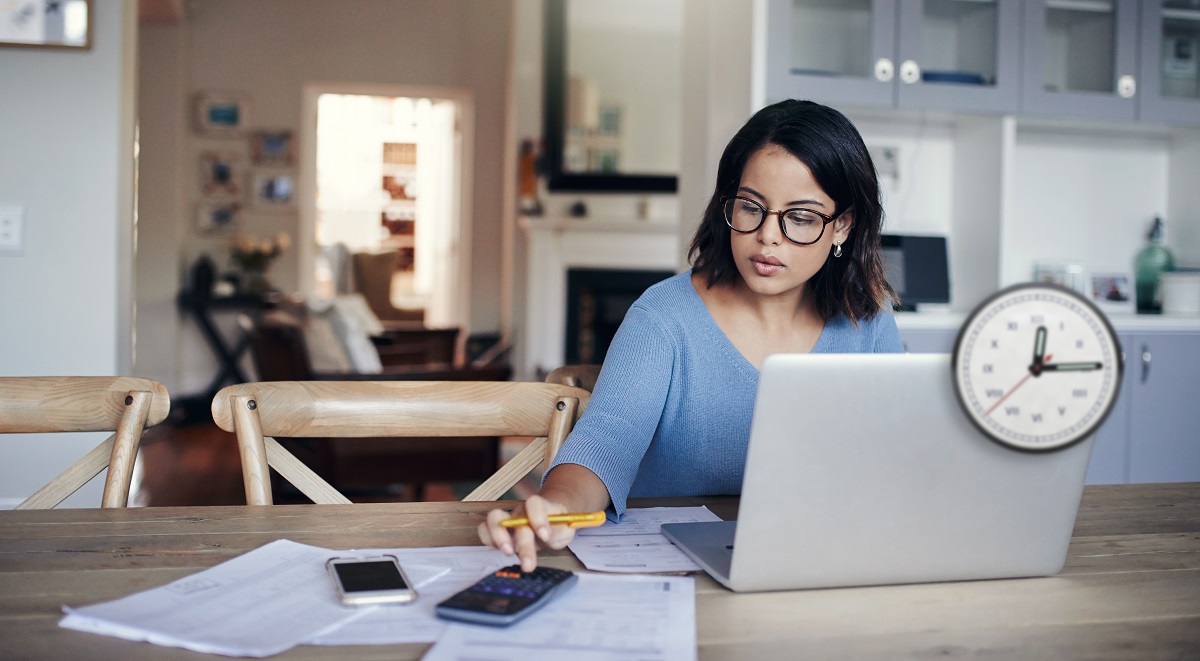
12:14:38
